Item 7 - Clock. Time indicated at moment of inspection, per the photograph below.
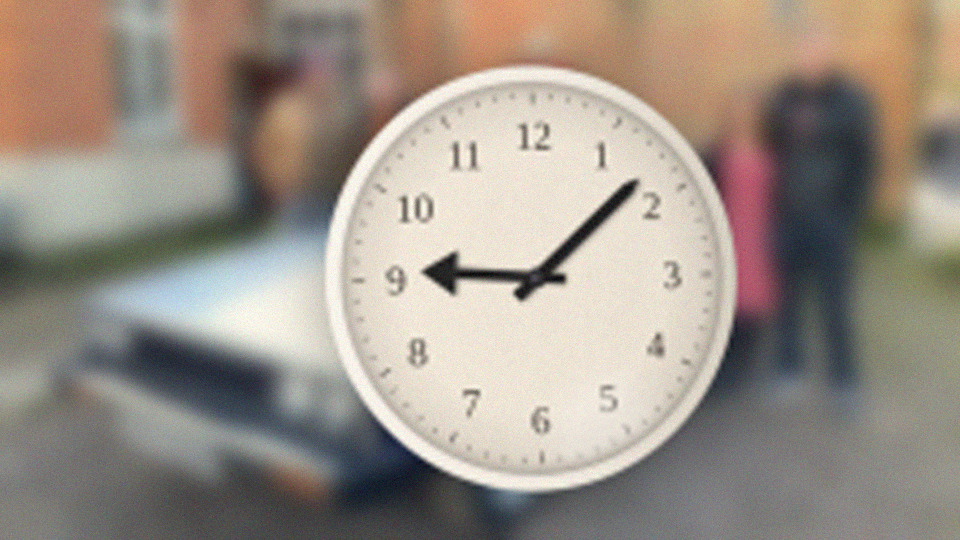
9:08
